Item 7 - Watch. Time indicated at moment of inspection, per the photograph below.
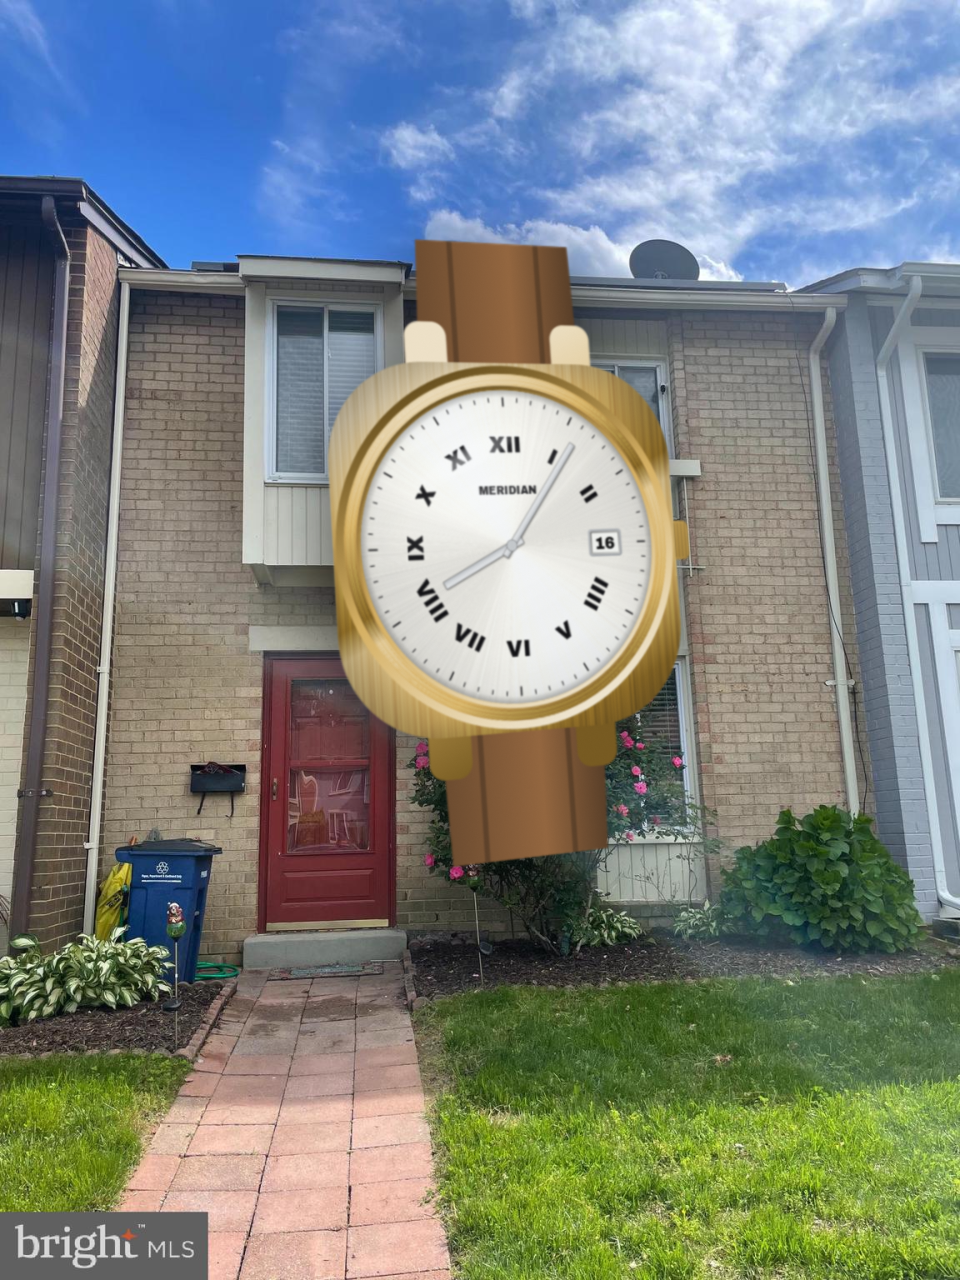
8:06
